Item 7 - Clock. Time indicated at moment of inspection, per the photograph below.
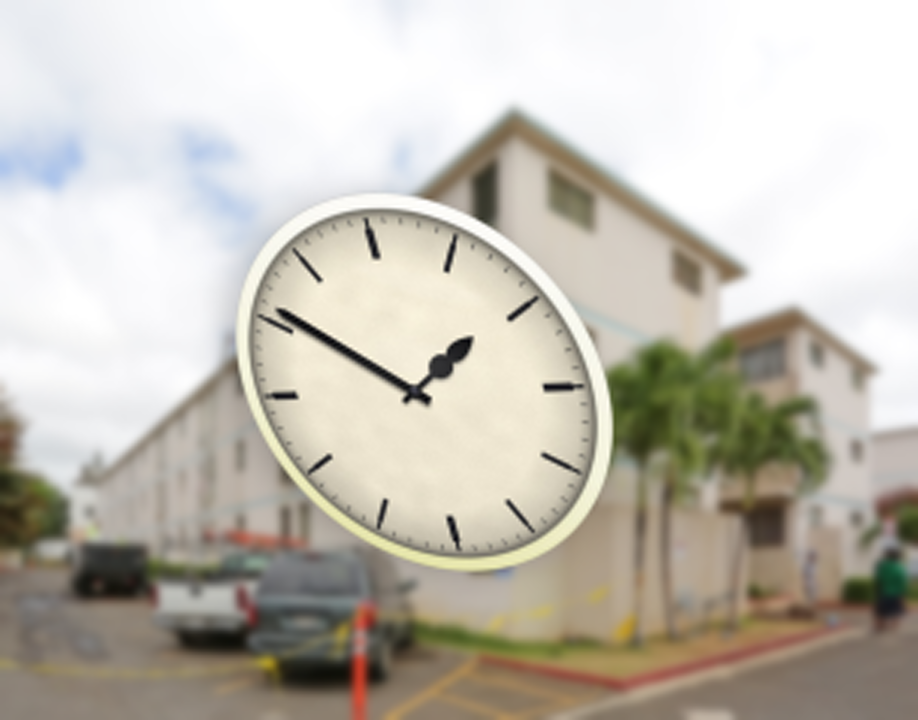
1:51
